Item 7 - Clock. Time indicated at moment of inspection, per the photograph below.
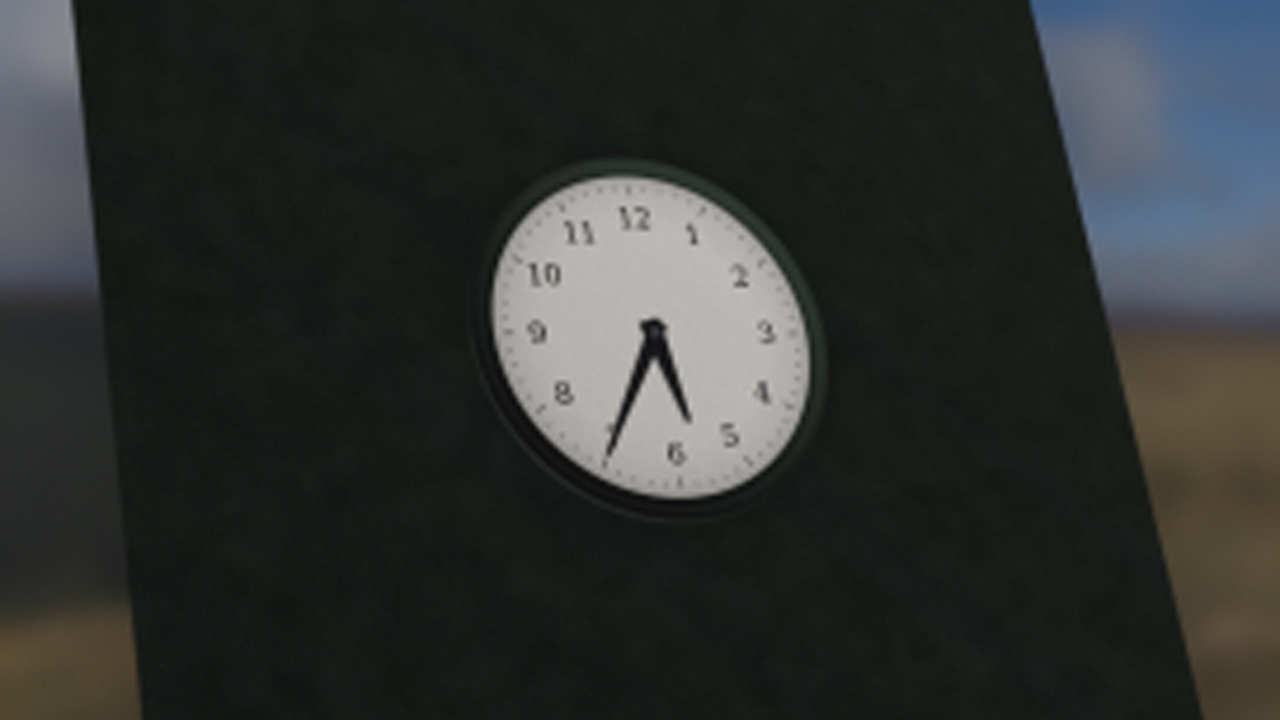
5:35
